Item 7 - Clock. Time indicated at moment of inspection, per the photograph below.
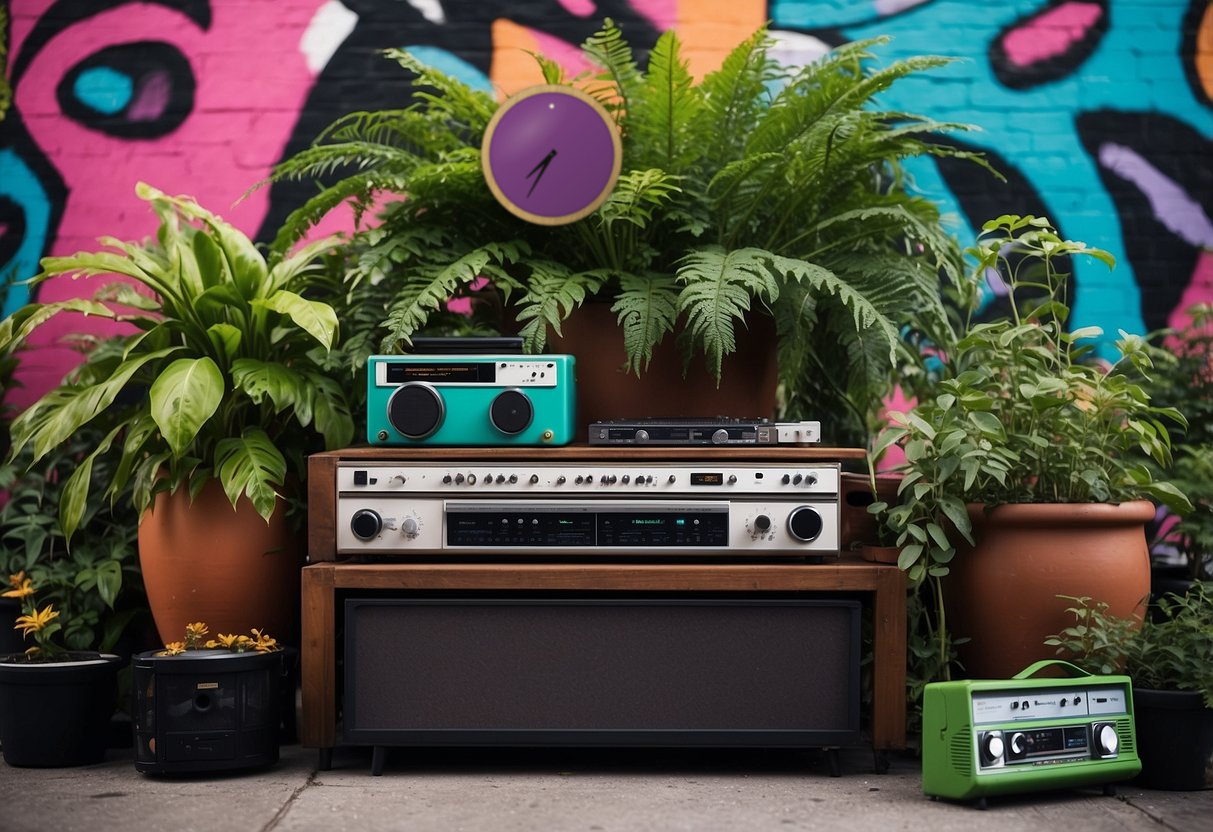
7:35
